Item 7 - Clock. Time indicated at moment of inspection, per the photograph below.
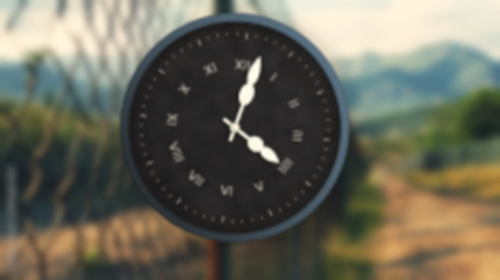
4:02
